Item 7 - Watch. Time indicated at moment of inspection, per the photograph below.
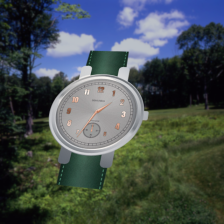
1:34
